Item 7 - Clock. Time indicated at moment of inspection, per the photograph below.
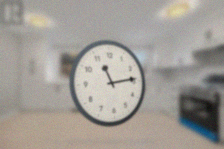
11:14
